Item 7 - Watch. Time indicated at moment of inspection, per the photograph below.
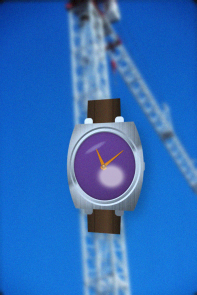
11:09
